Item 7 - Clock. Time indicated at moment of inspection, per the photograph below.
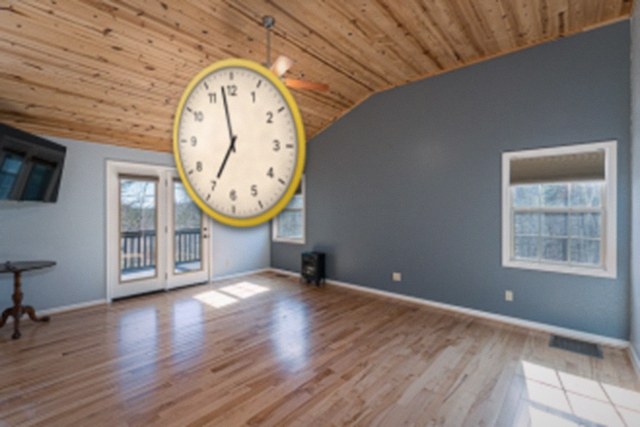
6:58
